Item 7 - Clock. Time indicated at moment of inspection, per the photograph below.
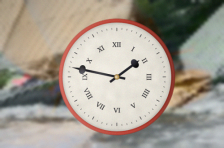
1:47
